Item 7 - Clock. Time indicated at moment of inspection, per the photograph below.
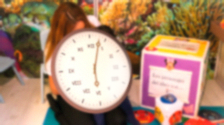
6:03
